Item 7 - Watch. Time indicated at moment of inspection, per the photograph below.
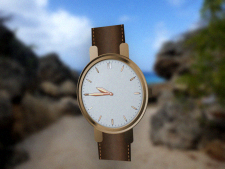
9:45
